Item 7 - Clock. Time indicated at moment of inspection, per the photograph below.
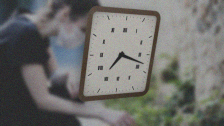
7:18
